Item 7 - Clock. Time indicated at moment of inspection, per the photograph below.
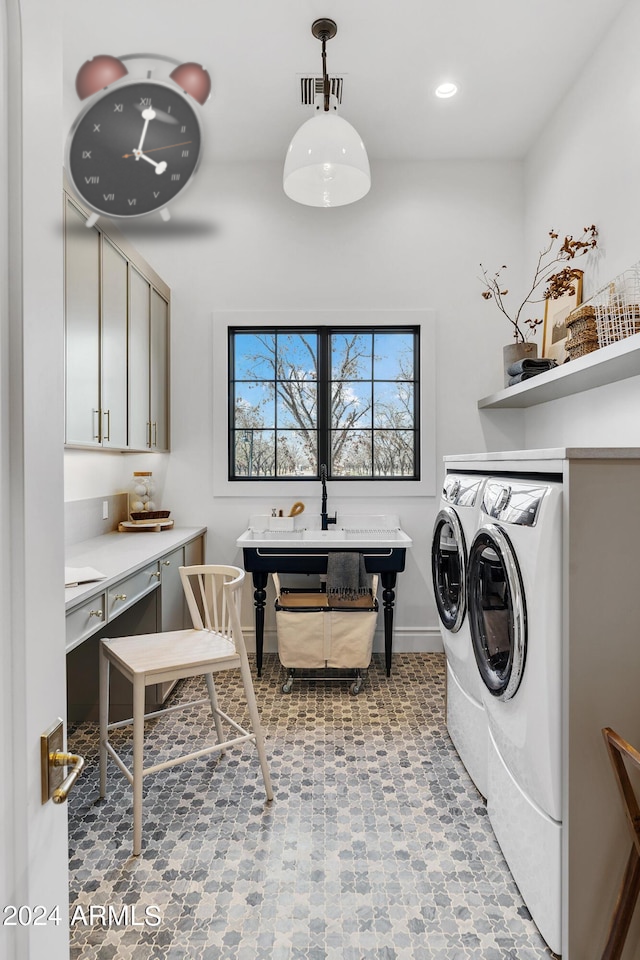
4:01:13
